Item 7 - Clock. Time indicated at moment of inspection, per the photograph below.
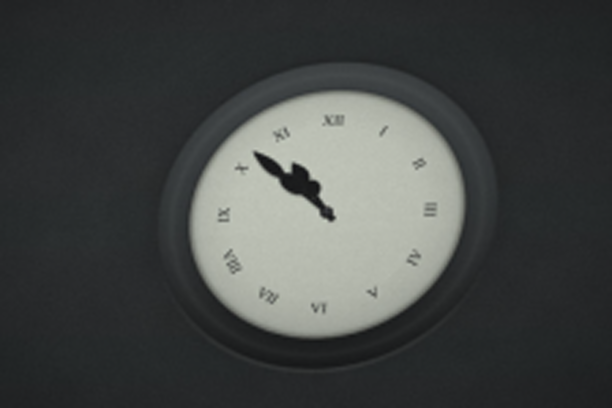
10:52
